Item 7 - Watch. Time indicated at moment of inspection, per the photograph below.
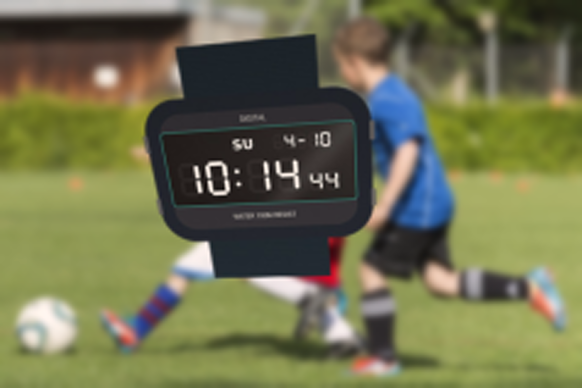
10:14:44
